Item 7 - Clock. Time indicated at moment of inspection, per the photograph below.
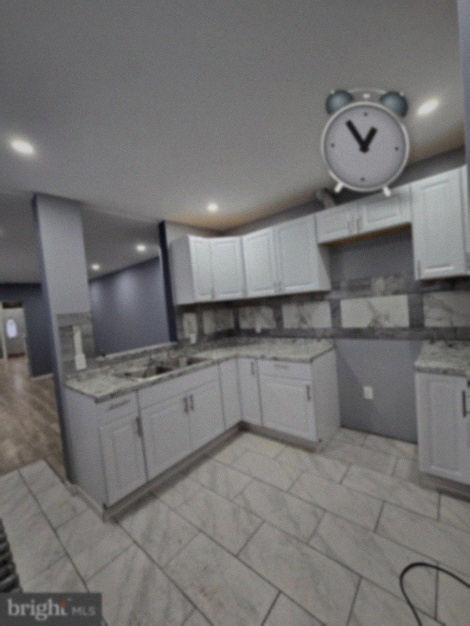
12:54
